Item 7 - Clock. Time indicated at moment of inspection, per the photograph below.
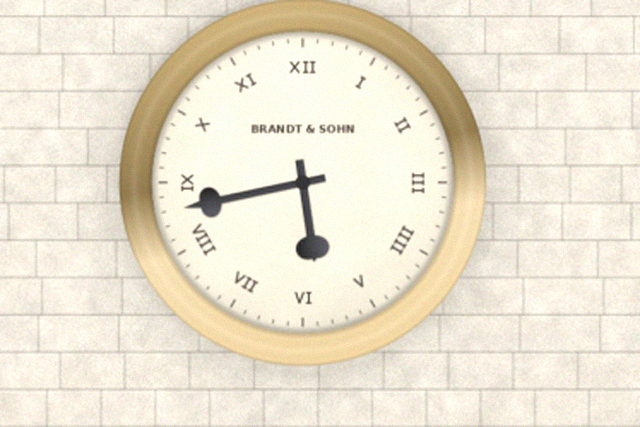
5:43
